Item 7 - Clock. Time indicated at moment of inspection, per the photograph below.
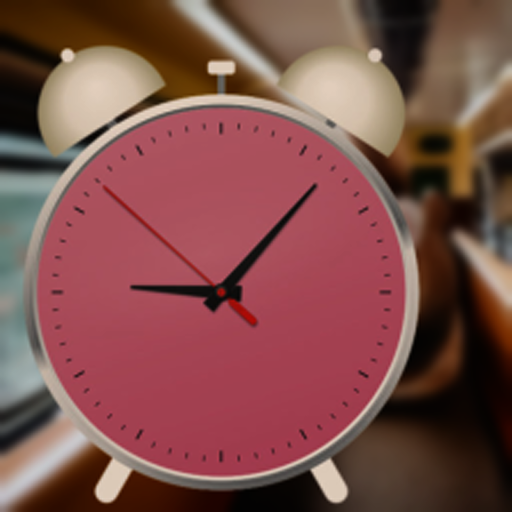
9:06:52
